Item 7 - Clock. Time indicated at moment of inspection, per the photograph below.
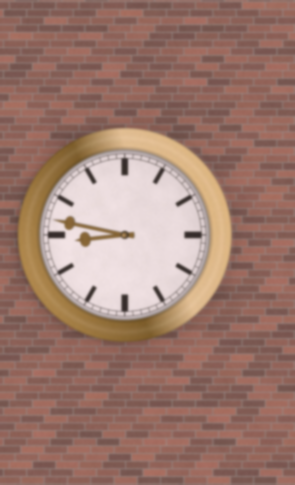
8:47
